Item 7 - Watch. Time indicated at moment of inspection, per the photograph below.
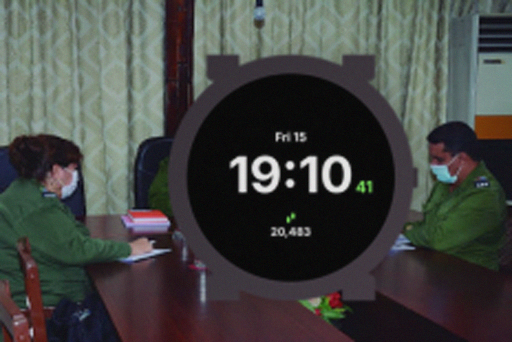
19:10:41
